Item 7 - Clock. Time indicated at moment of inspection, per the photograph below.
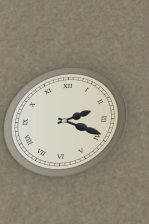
2:19
